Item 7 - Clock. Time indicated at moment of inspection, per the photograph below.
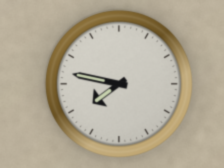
7:47
